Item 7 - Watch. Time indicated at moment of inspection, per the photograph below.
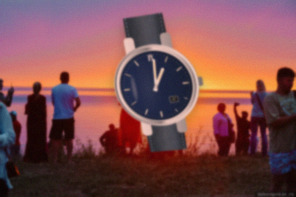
1:01
